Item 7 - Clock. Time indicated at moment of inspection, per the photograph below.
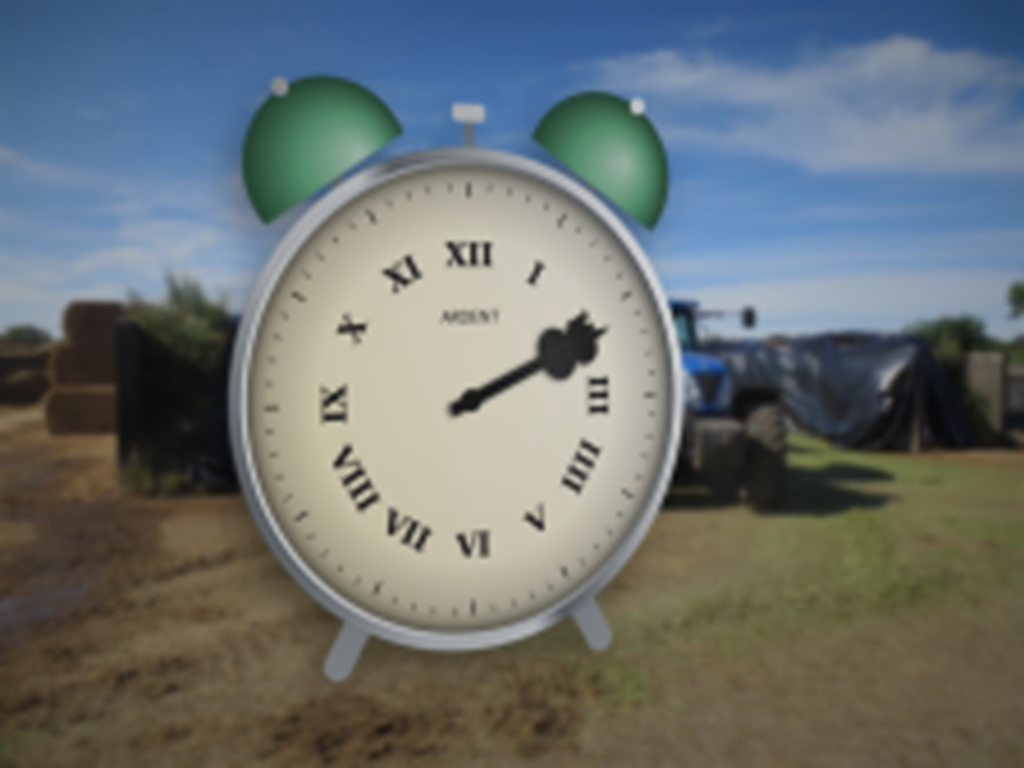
2:11
